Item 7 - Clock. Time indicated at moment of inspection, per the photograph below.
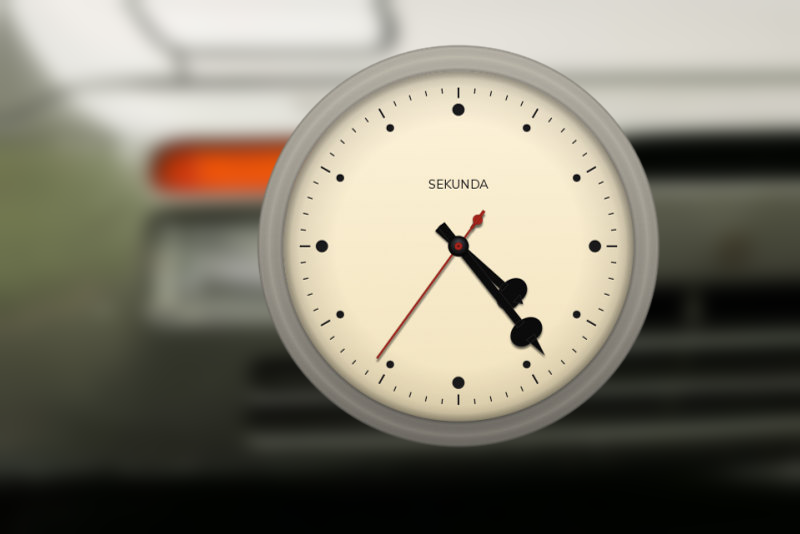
4:23:36
